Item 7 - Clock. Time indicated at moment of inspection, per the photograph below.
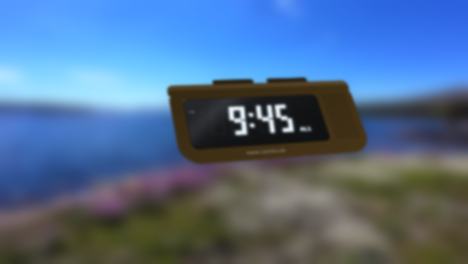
9:45
